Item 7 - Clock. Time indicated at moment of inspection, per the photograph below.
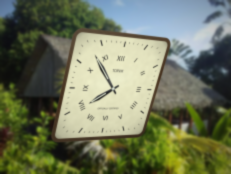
7:53
